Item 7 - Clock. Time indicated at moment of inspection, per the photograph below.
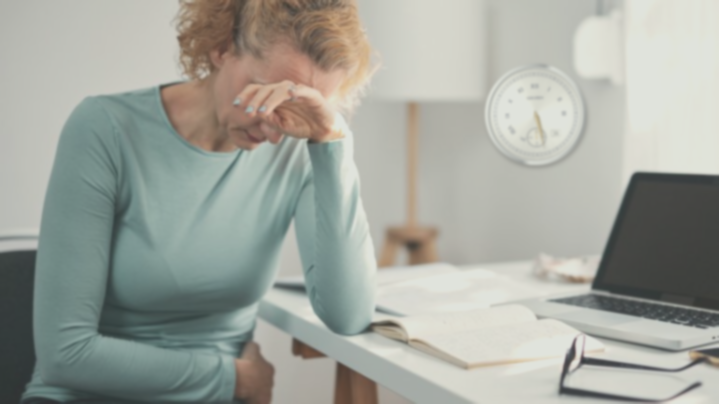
5:28
